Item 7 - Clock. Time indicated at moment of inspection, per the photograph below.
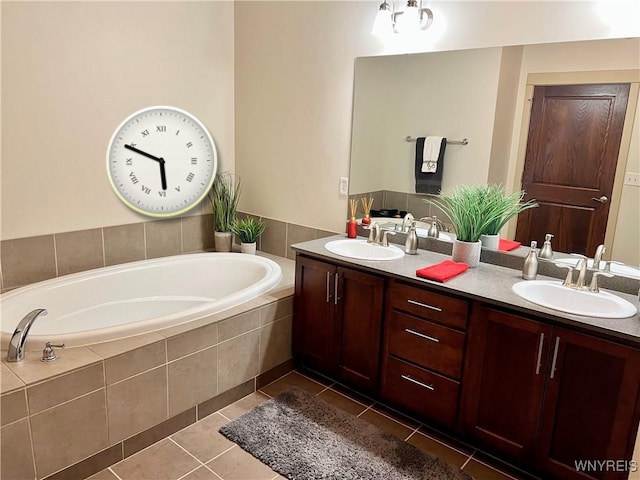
5:49
